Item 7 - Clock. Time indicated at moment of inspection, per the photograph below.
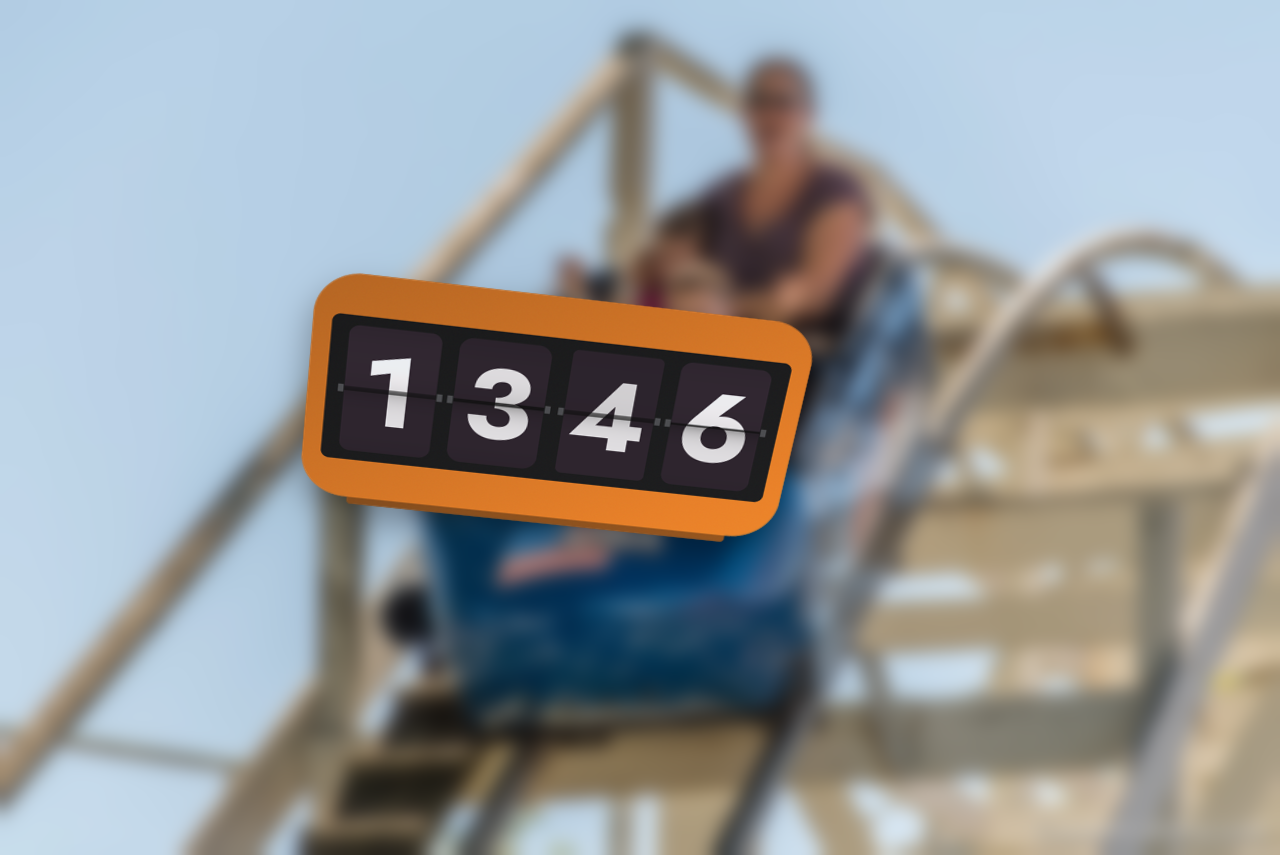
13:46
